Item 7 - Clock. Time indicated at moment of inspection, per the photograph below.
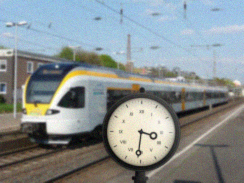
3:31
